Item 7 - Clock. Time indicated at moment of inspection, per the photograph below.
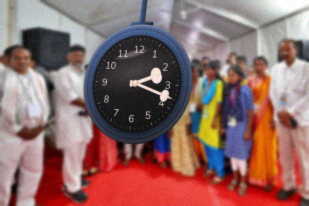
2:18
